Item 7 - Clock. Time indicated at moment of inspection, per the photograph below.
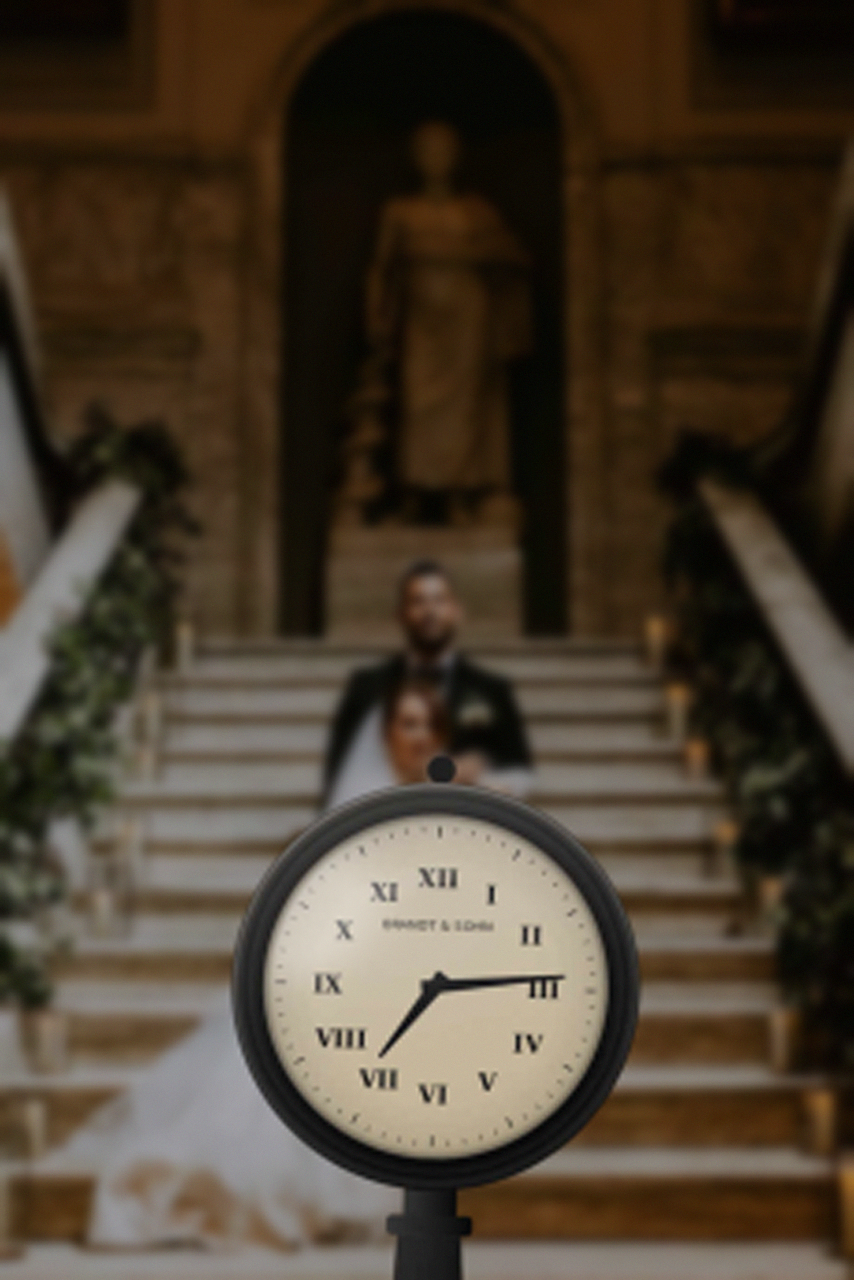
7:14
